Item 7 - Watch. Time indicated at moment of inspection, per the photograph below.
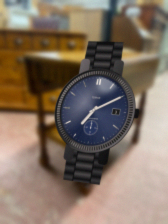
7:10
